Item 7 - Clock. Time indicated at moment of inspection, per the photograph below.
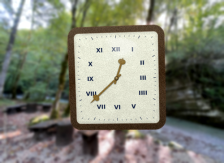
12:38
